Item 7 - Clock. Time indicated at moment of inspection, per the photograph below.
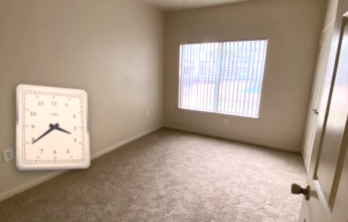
3:39
